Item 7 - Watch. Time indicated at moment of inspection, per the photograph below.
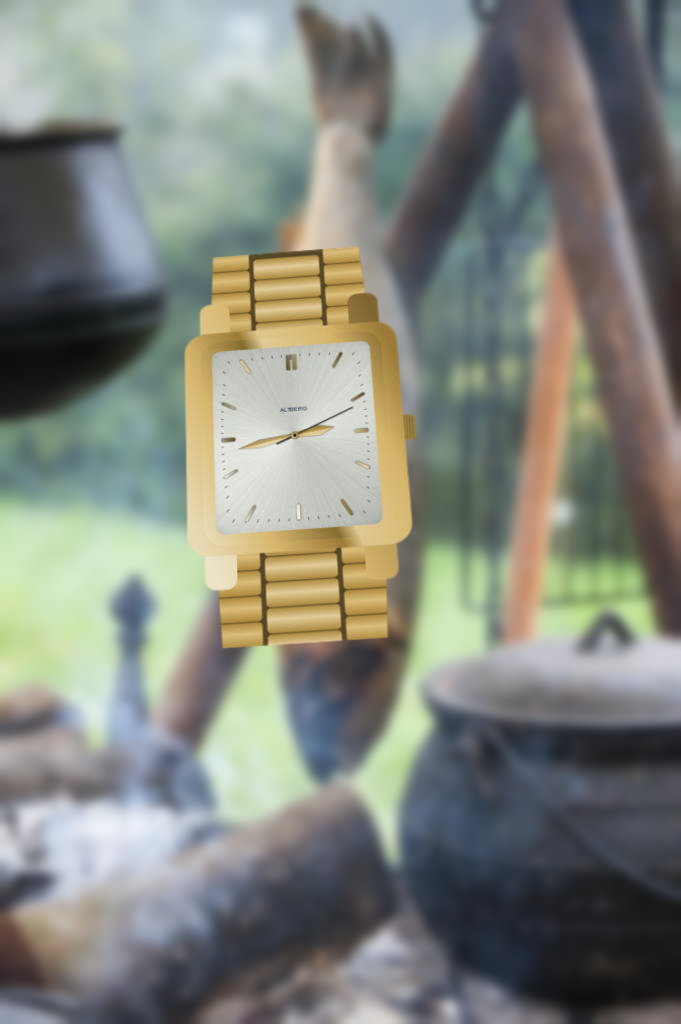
2:43:11
